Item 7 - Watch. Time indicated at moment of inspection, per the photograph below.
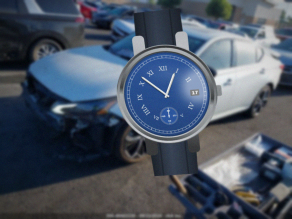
12:52
